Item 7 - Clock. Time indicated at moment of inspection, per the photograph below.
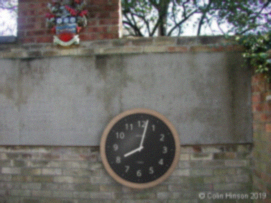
8:02
